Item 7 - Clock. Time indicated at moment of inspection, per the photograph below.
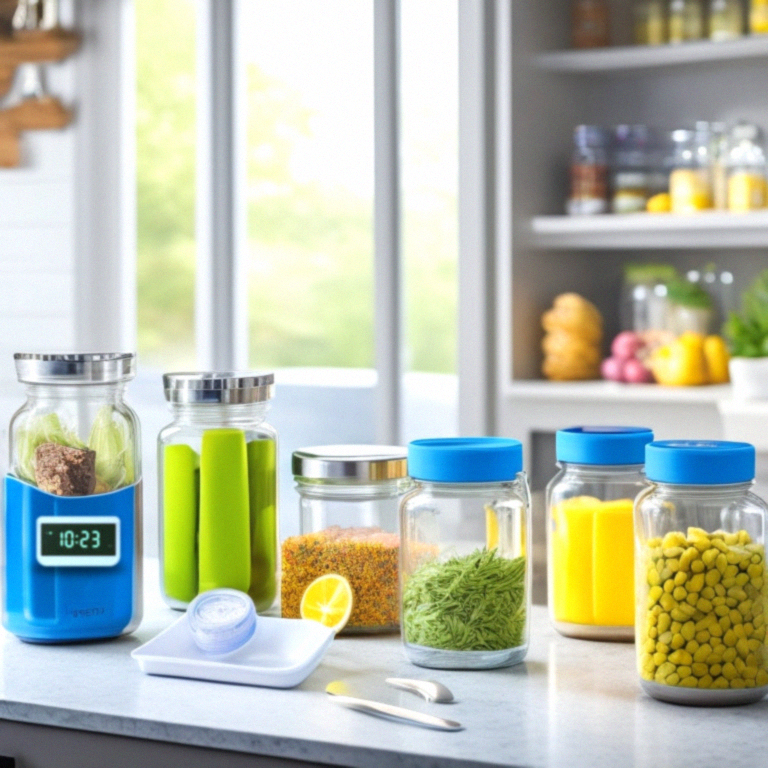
10:23
